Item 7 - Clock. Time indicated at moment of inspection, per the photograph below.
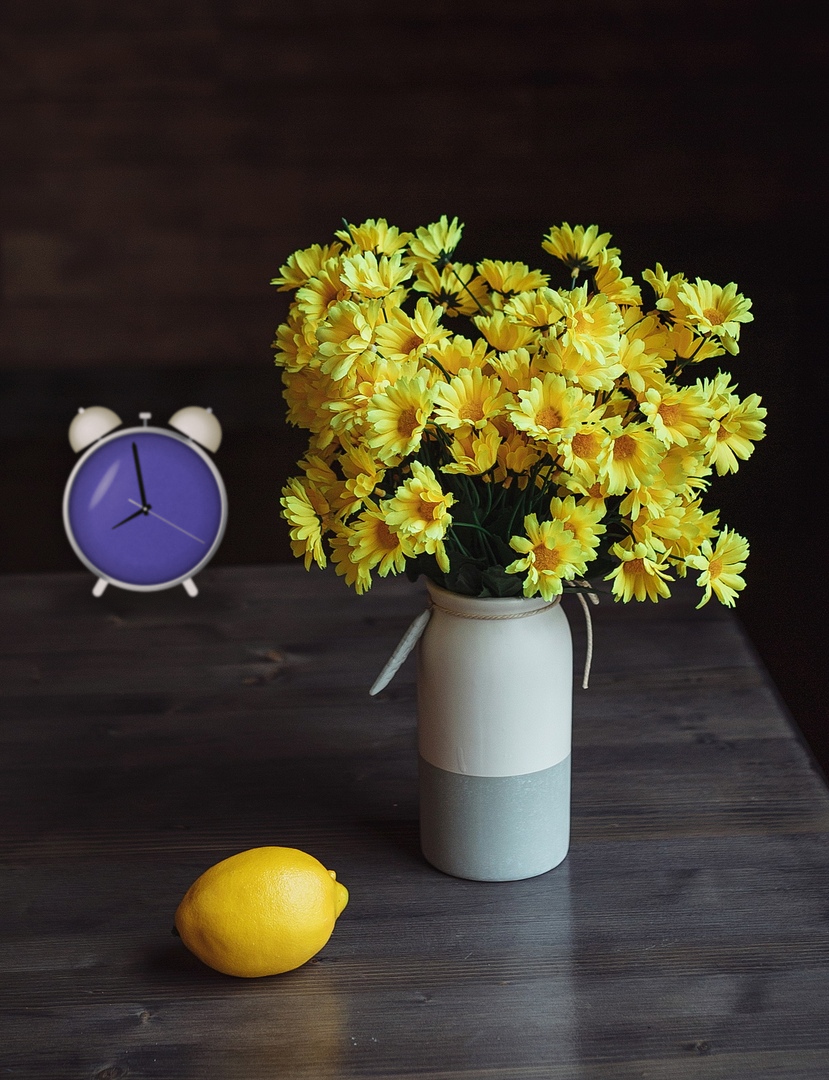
7:58:20
